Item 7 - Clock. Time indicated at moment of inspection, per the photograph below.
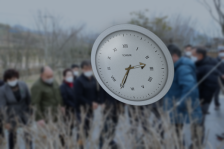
2:35
